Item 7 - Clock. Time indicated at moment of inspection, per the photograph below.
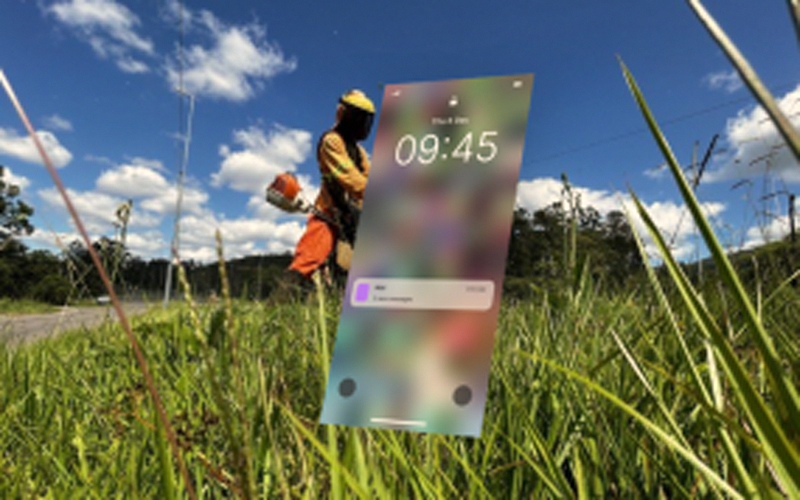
9:45
